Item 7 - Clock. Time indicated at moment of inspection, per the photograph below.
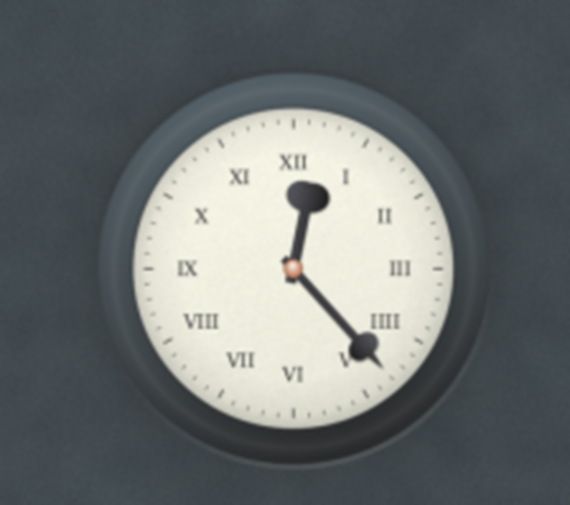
12:23
